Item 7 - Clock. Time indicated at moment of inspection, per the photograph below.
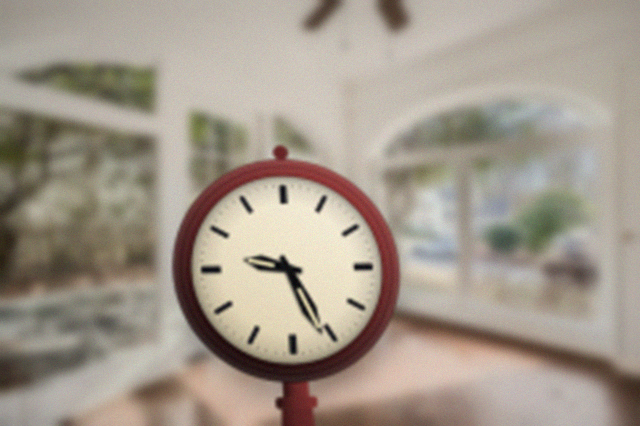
9:26
